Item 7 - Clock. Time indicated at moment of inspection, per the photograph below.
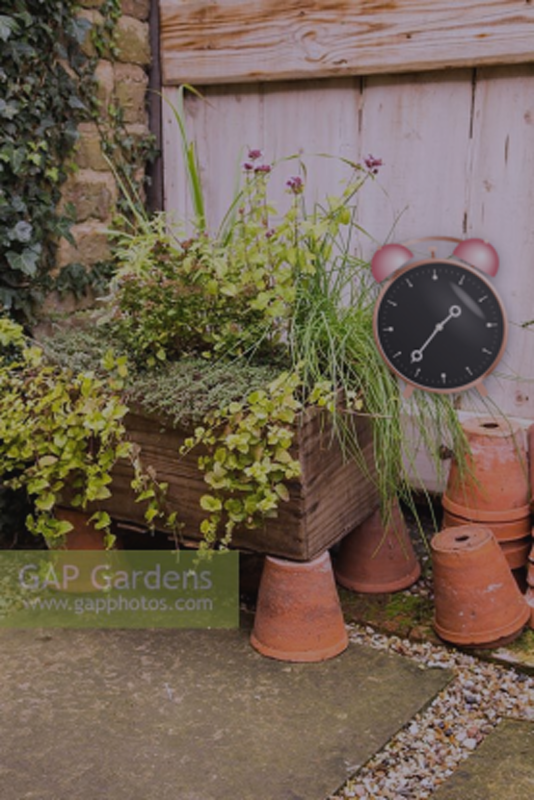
1:37
